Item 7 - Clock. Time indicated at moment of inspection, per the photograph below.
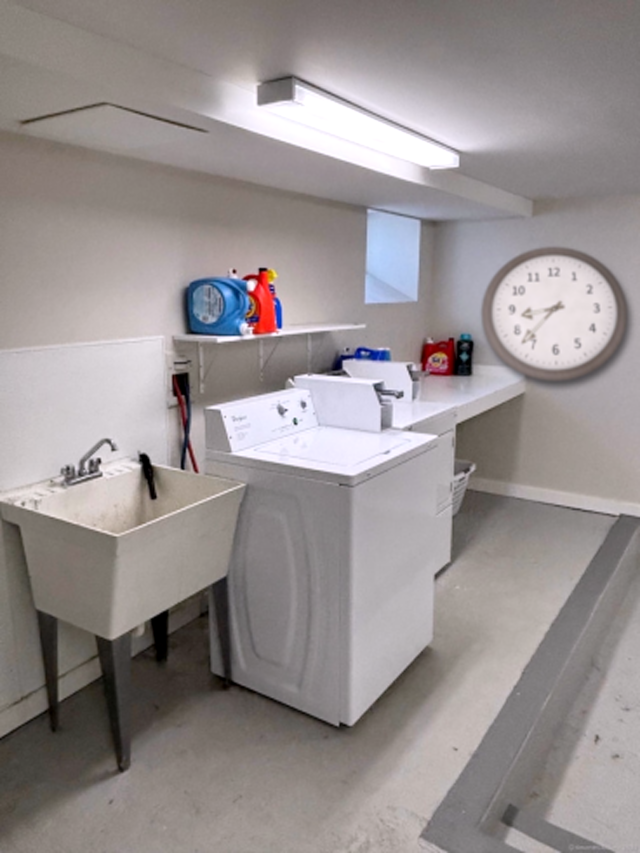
8:37
